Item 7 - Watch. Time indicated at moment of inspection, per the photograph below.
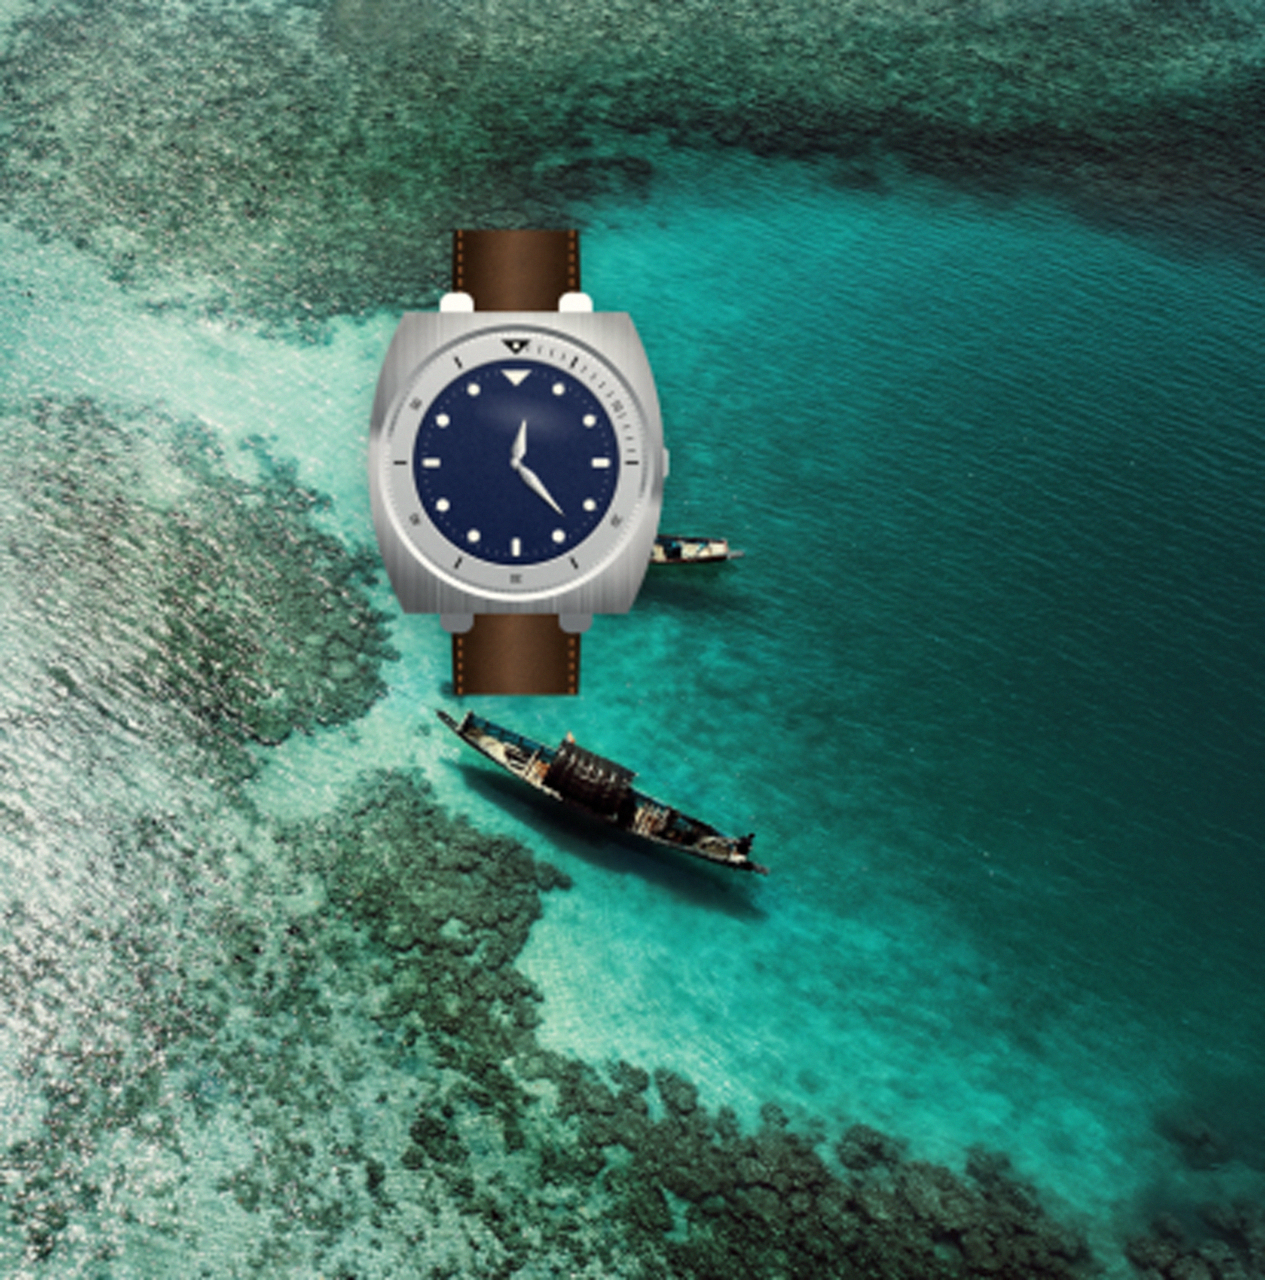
12:23
